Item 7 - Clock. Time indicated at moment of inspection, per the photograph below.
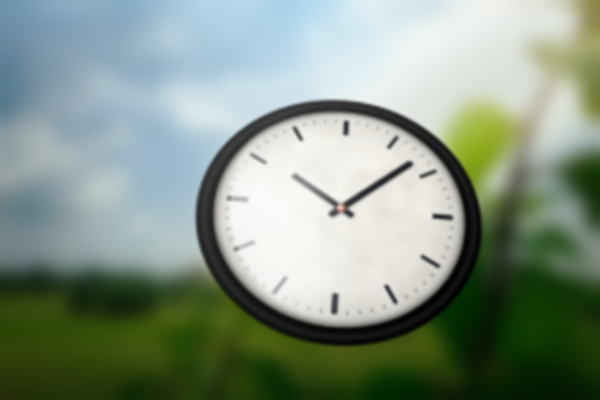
10:08
